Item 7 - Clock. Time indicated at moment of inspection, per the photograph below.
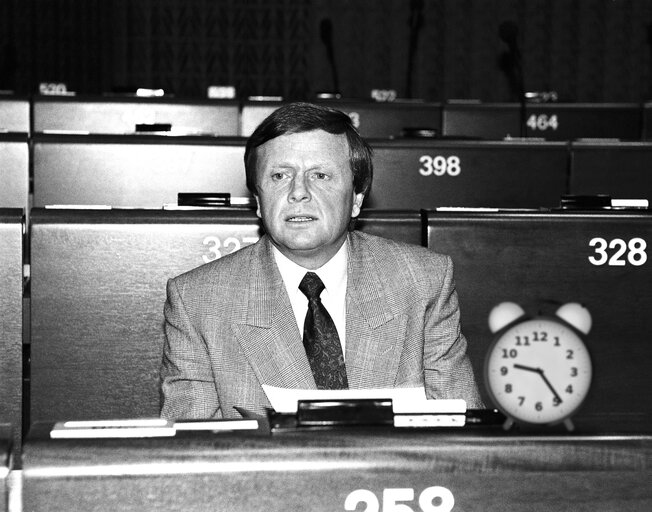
9:24
